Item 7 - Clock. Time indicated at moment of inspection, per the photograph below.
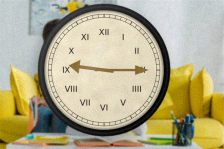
9:15
